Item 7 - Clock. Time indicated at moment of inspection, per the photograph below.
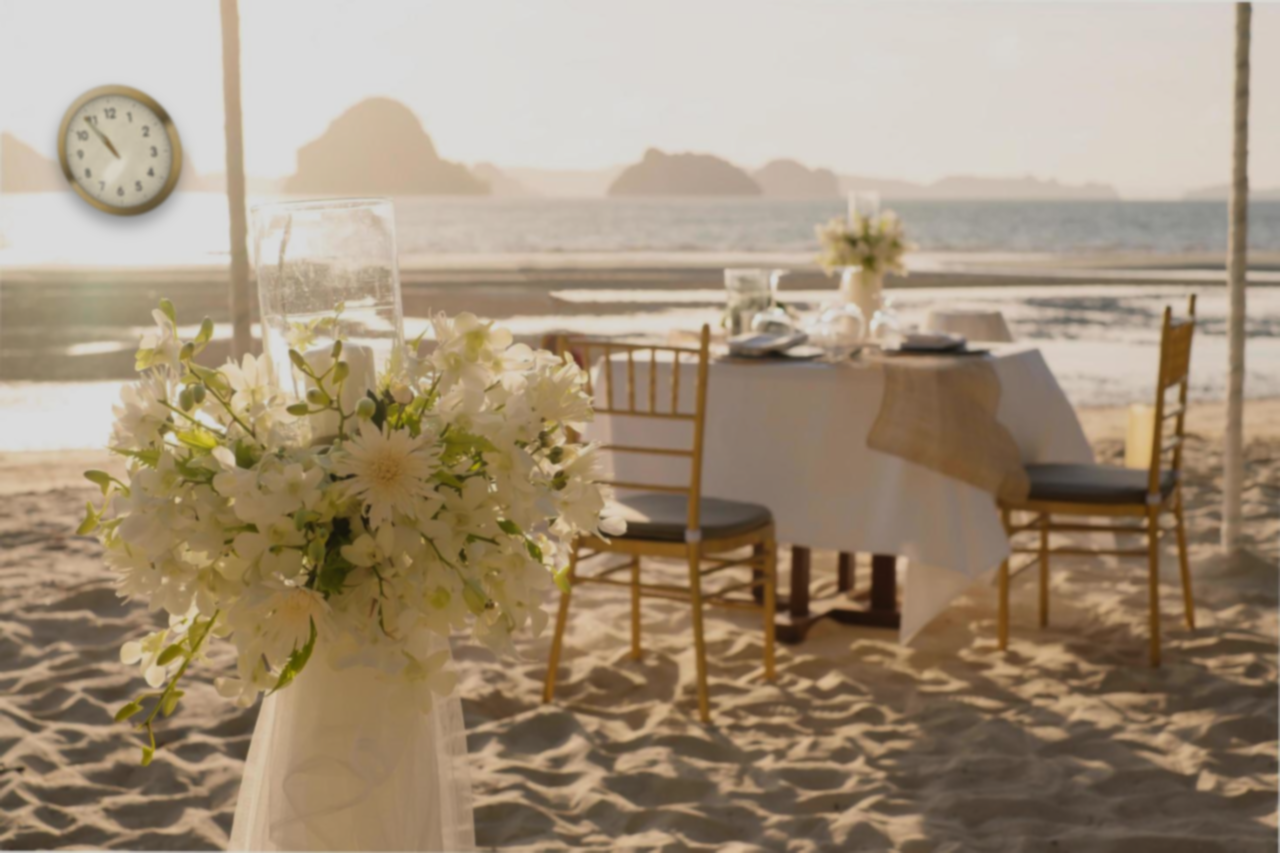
10:54
